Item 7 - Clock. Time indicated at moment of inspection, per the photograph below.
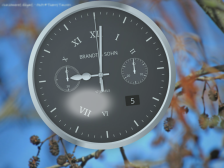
9:01
